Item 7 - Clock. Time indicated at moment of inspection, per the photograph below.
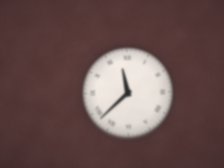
11:38
